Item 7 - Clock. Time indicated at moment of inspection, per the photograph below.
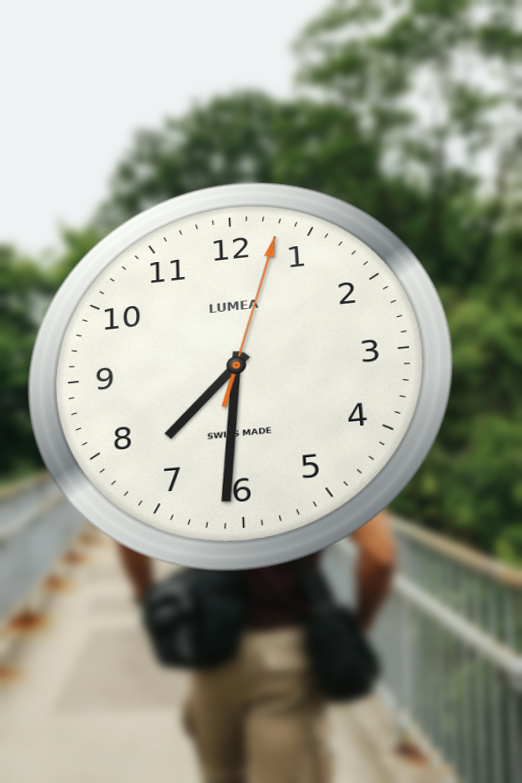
7:31:03
